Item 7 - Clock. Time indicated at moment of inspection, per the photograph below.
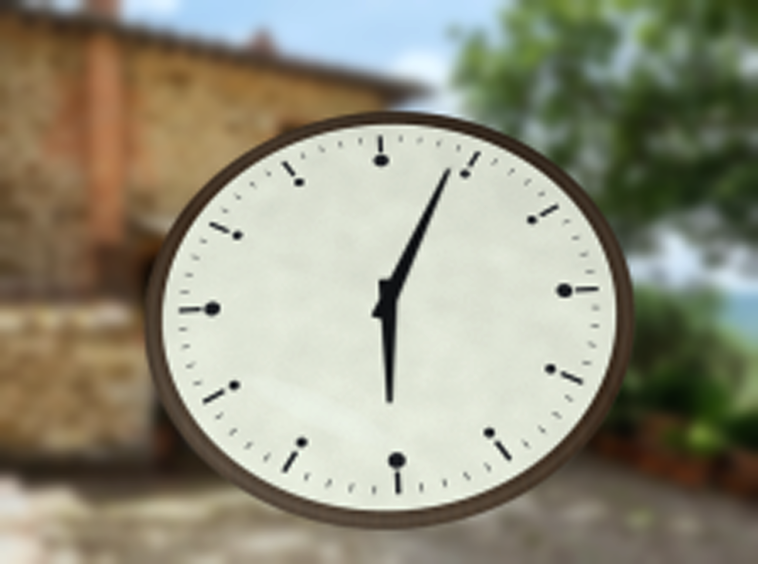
6:04
